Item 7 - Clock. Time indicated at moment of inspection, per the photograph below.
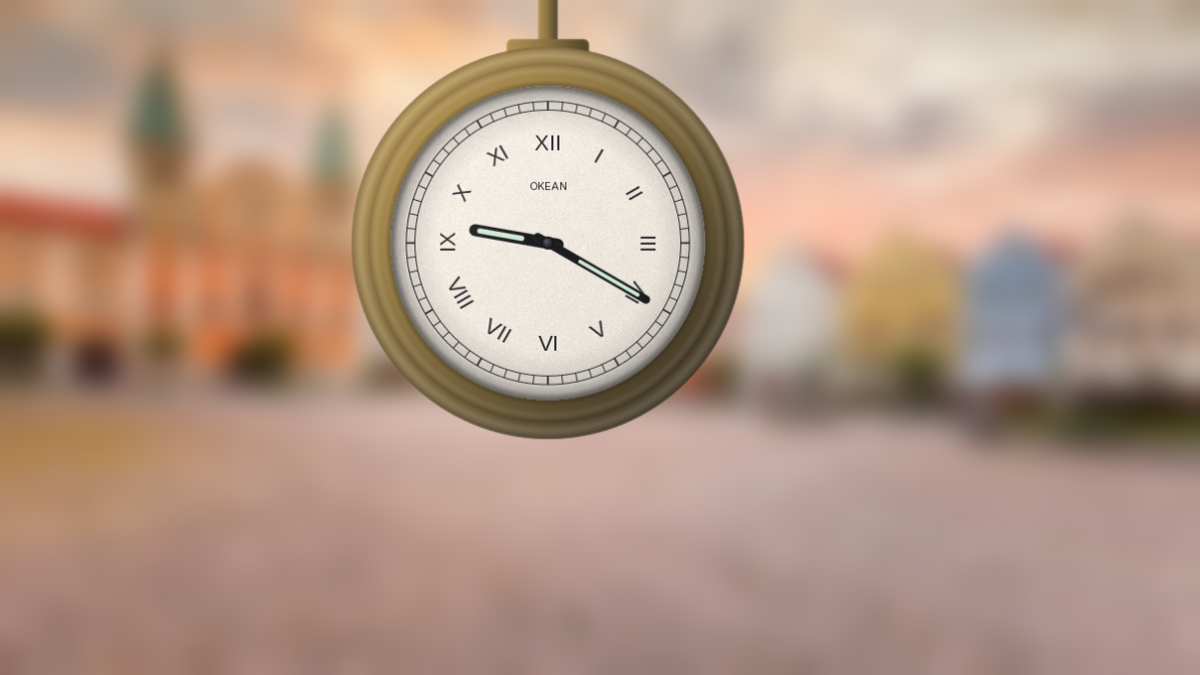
9:20
